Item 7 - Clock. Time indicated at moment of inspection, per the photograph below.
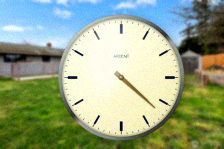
4:22
